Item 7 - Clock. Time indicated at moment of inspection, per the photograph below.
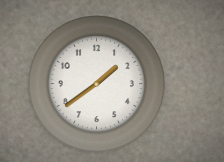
1:39
